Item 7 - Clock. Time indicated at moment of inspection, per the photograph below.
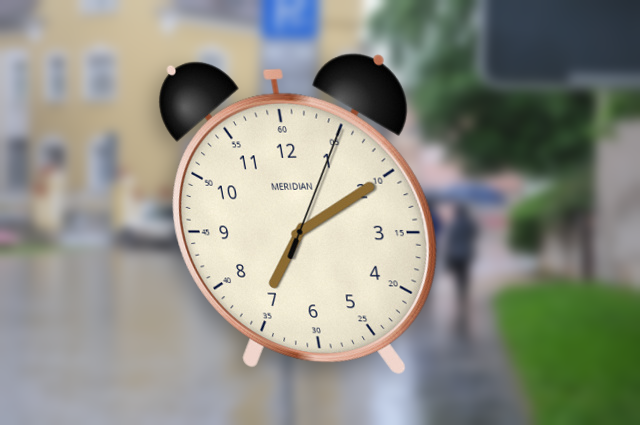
7:10:05
